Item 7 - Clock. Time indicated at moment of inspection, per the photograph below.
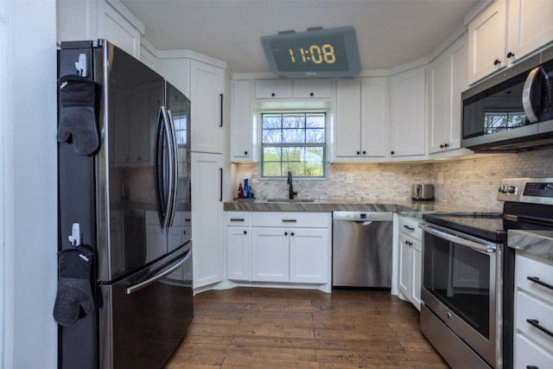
11:08
